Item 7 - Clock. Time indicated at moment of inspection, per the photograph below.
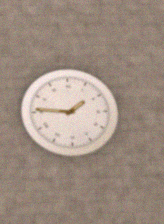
1:46
